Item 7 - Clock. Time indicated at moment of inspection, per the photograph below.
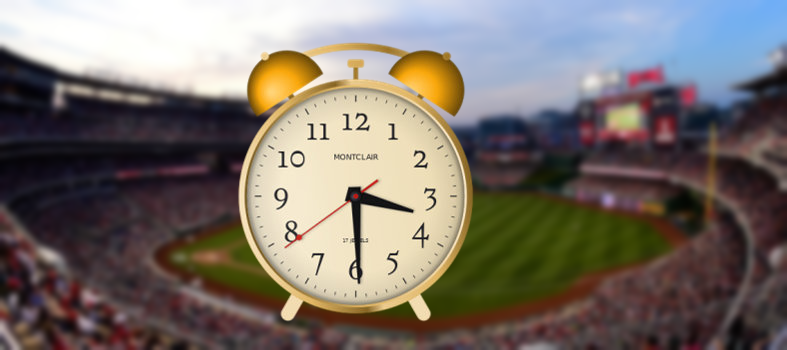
3:29:39
